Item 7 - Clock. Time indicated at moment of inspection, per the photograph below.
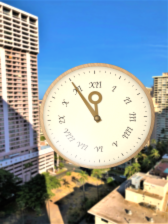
11:55
